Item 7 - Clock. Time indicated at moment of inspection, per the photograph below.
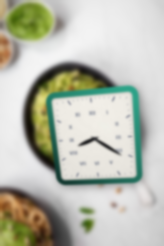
8:21
